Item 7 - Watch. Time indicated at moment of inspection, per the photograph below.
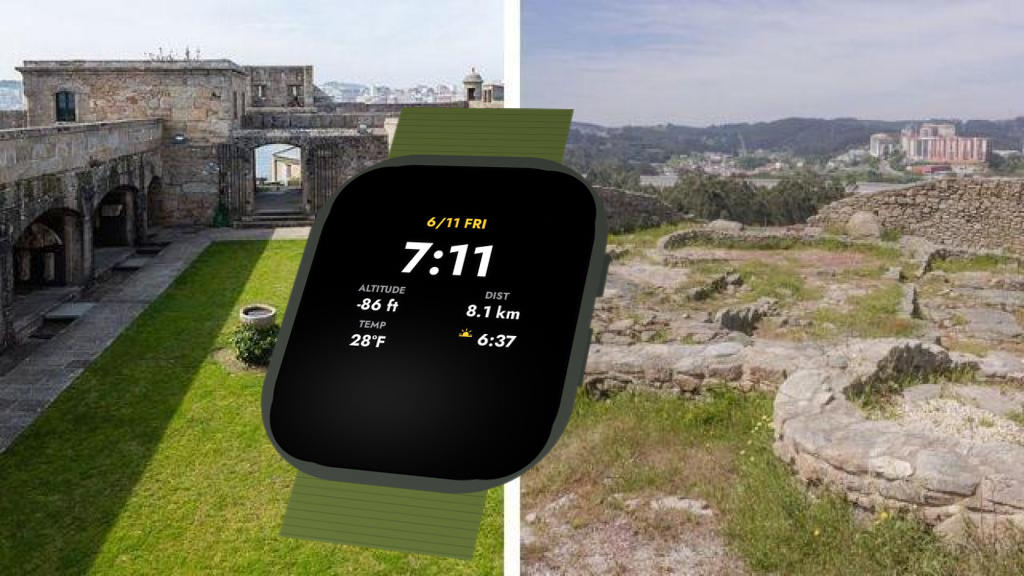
7:11
